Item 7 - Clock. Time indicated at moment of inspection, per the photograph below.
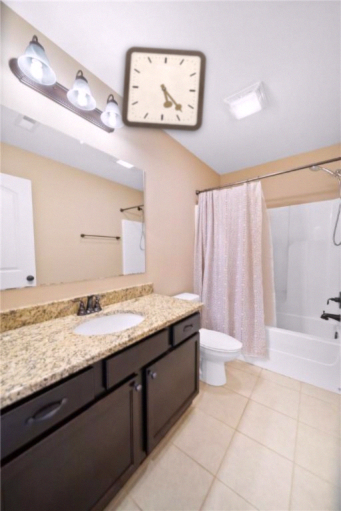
5:23
